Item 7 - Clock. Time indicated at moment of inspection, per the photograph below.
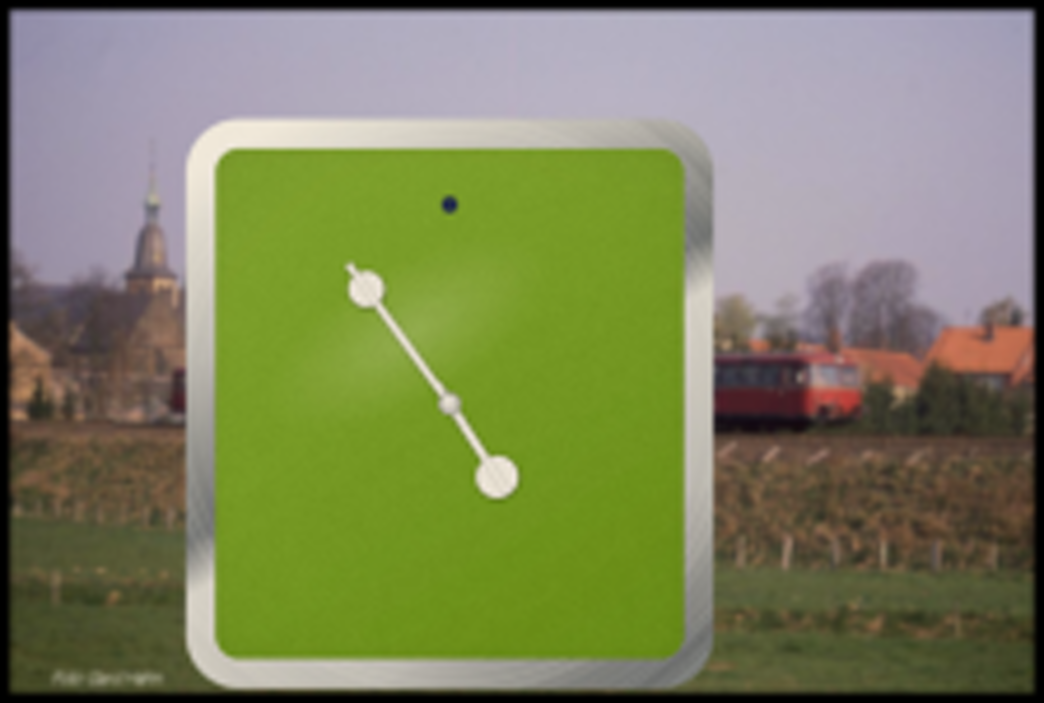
4:54
